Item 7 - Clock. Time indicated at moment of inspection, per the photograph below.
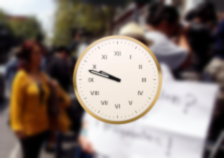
9:48
